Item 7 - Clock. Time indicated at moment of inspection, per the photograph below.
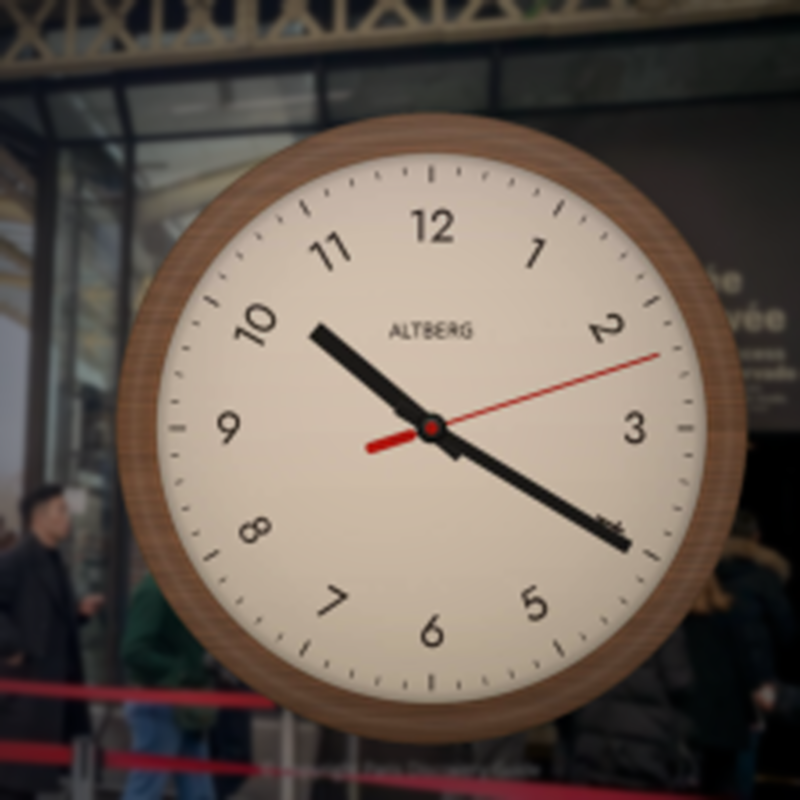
10:20:12
